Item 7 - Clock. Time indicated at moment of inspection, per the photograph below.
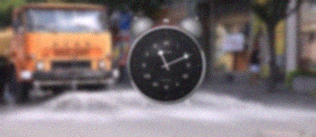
11:11
